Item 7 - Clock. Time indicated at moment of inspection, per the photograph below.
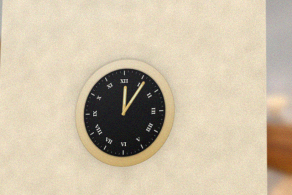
12:06
